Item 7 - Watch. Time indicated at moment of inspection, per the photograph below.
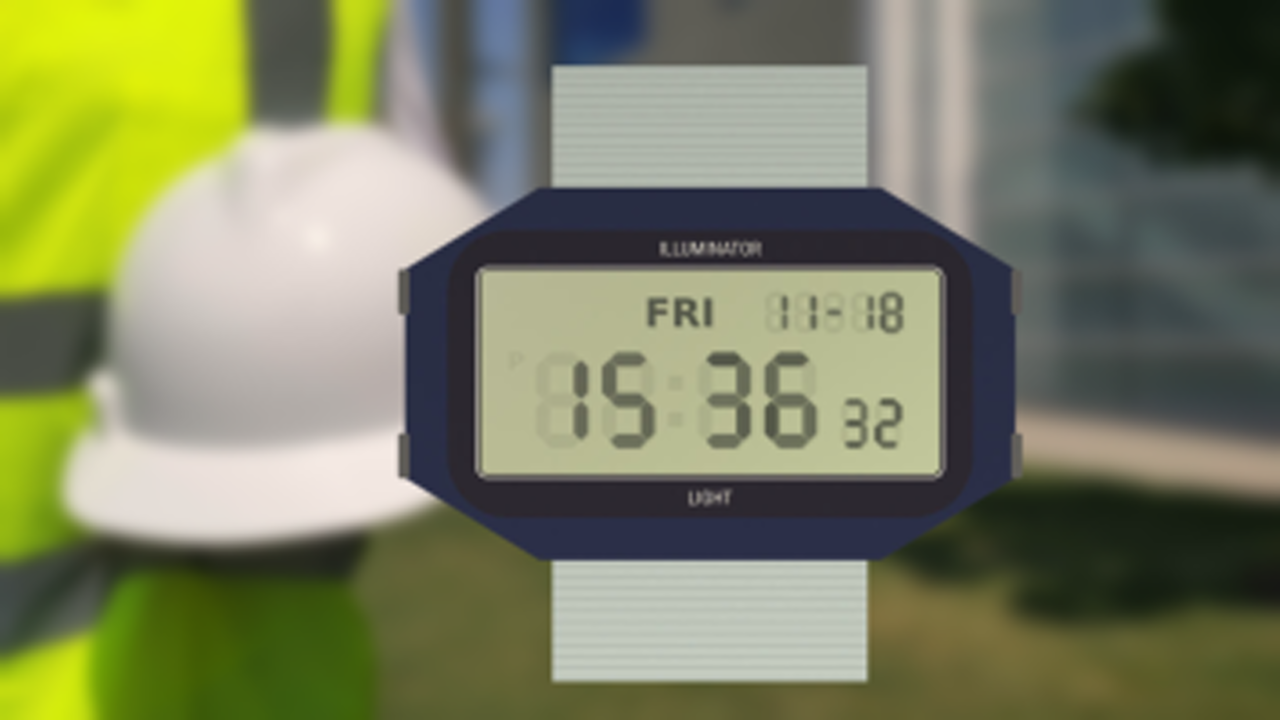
15:36:32
